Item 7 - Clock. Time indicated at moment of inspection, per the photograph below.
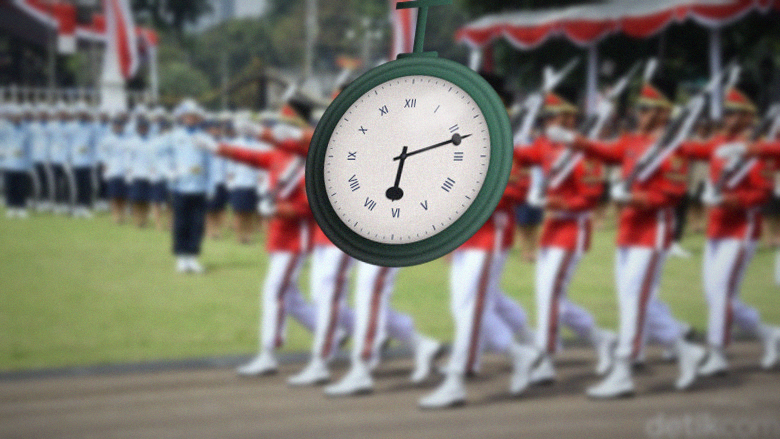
6:12
